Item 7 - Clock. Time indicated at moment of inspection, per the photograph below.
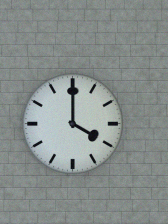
4:00
